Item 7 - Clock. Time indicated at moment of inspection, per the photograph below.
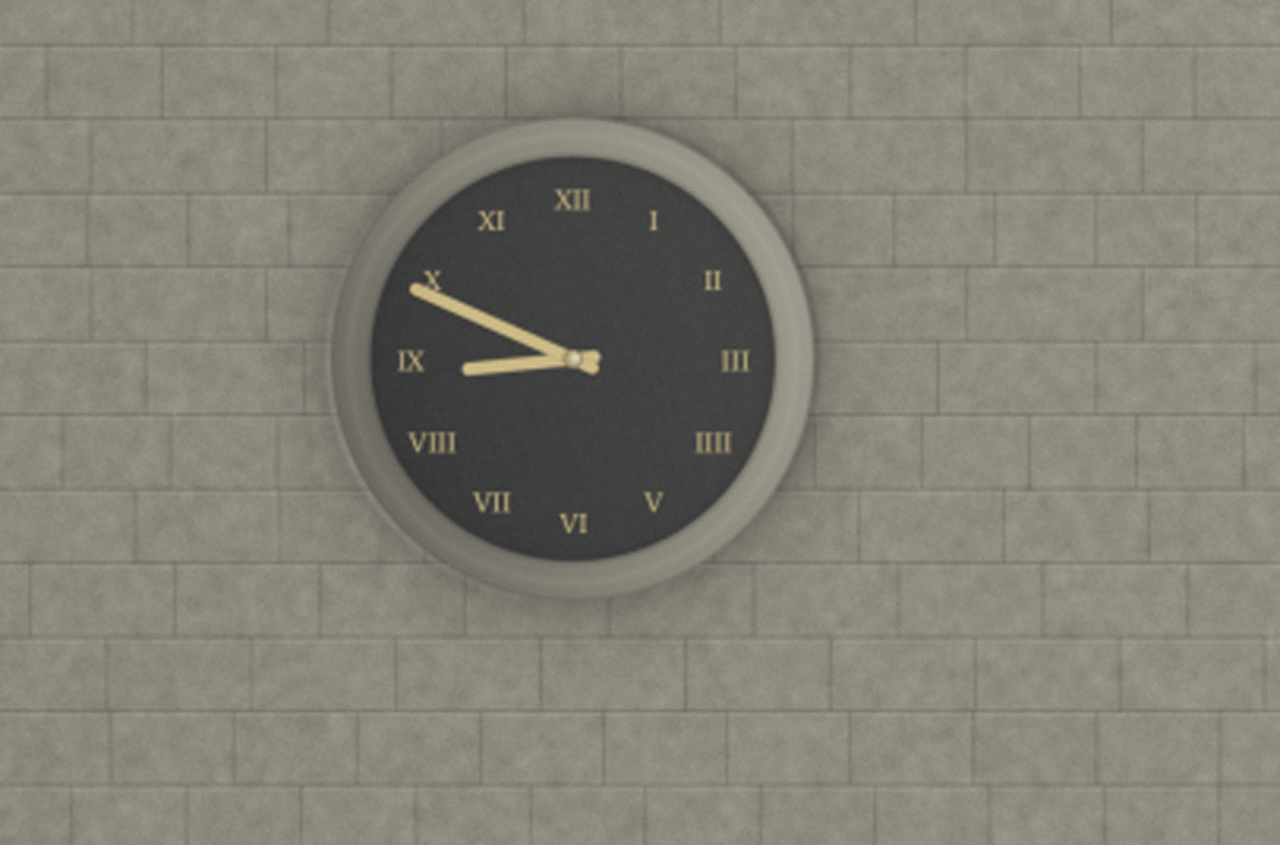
8:49
